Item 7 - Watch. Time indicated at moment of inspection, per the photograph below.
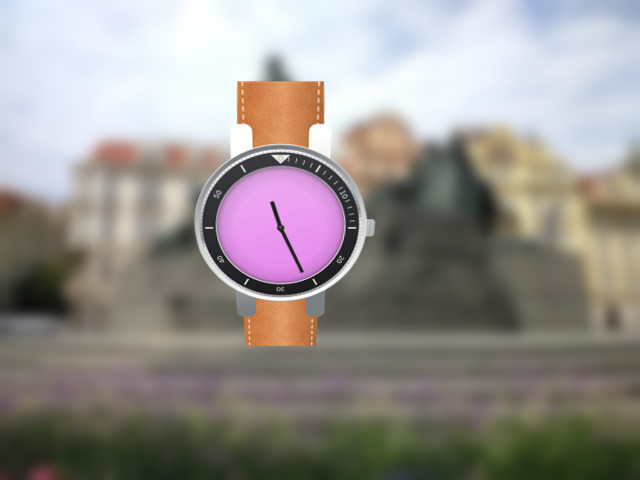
11:26
